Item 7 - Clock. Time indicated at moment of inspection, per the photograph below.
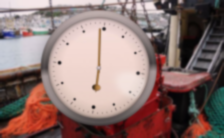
5:59
